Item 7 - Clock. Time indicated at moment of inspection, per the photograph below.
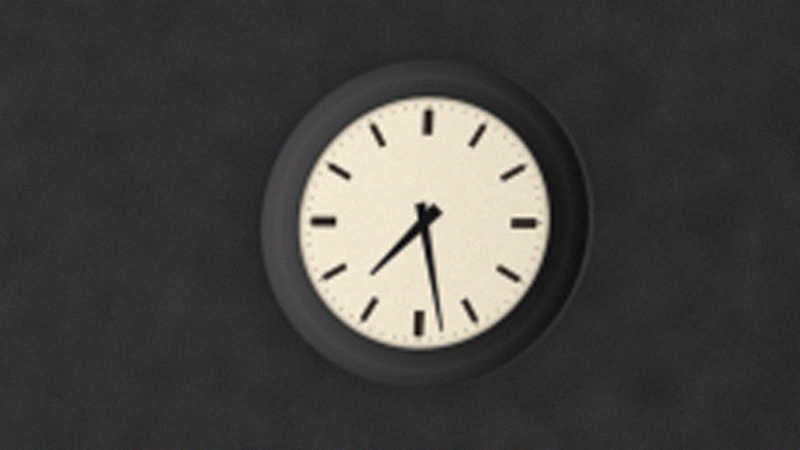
7:28
